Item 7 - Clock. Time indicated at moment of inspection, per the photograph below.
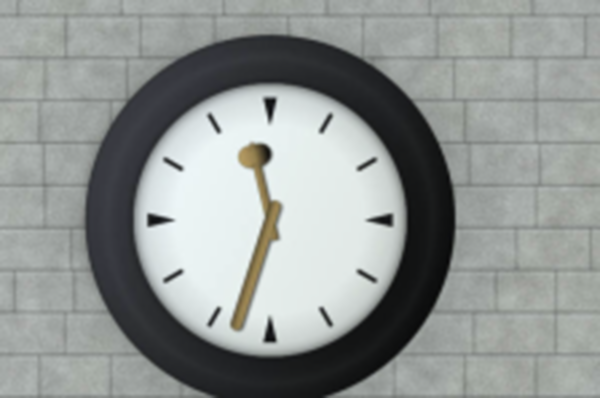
11:33
